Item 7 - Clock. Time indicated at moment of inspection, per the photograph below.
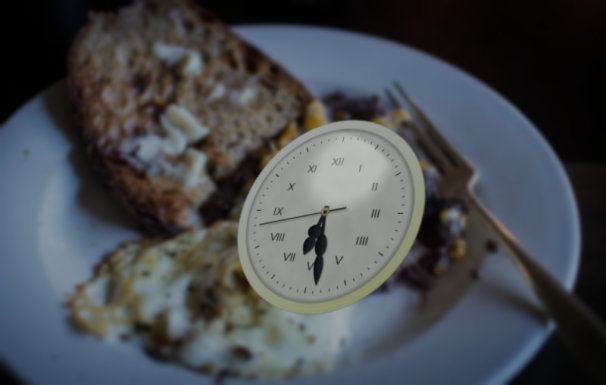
6:28:43
